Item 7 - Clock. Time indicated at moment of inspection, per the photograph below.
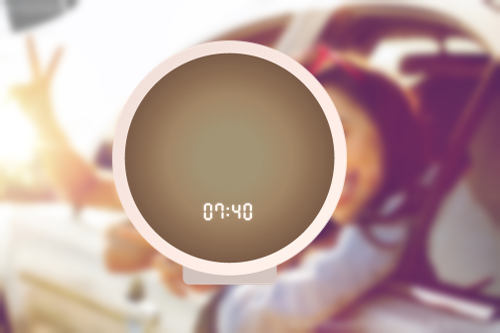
7:40
